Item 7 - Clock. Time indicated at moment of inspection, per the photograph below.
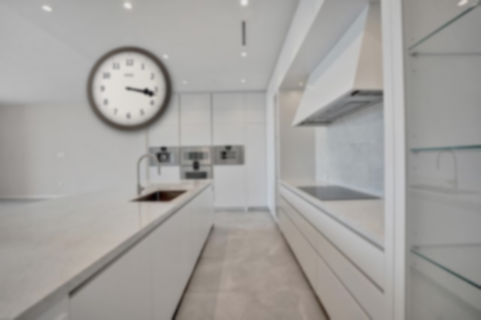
3:17
